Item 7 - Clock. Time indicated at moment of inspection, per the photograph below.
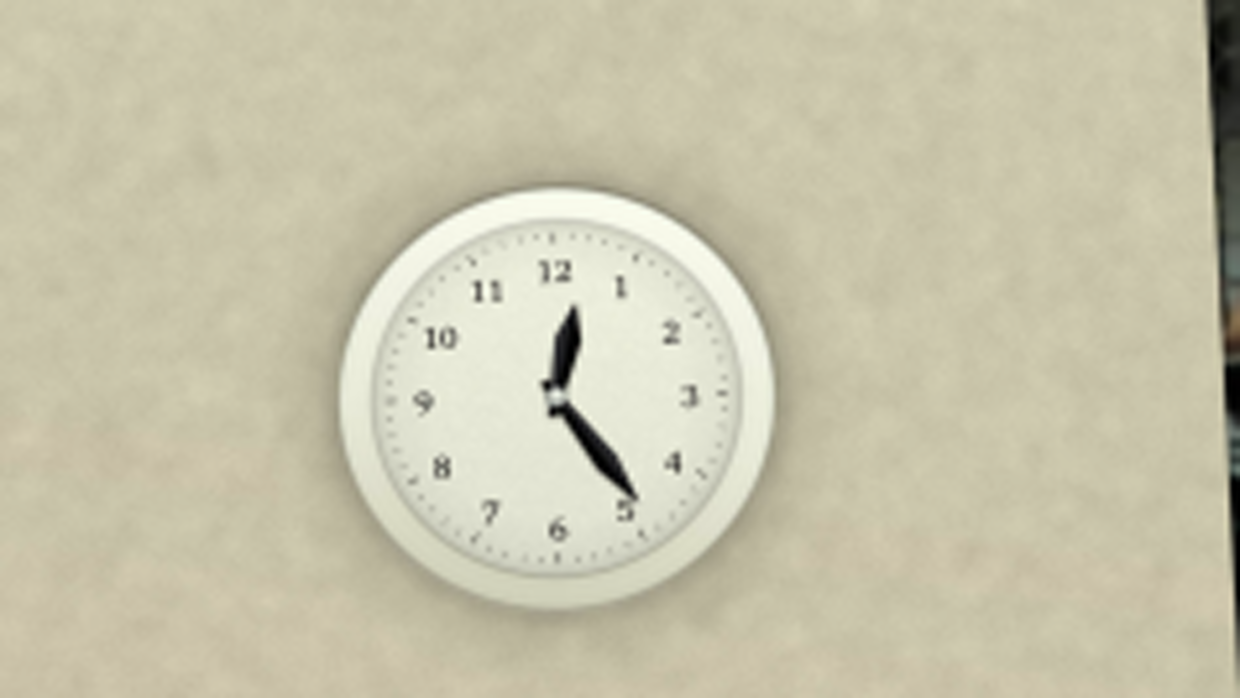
12:24
